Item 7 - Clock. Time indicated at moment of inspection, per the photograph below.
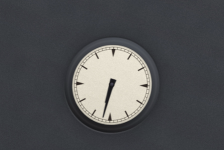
6:32
